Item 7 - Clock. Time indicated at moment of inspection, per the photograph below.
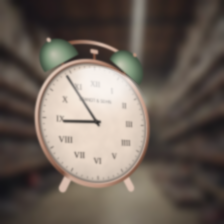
8:54
